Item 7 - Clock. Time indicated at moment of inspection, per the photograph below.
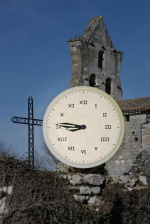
8:46
